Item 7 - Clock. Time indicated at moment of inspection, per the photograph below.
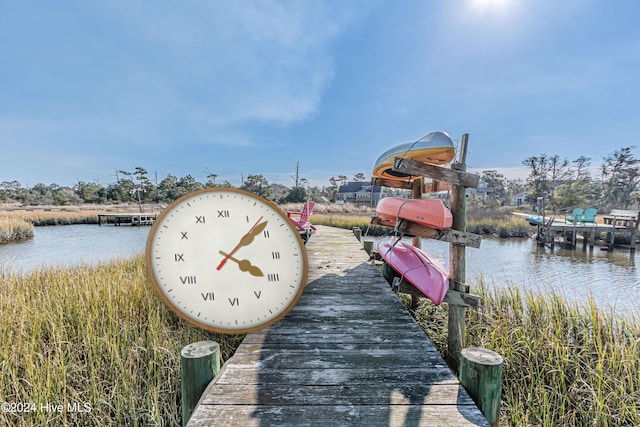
4:08:07
